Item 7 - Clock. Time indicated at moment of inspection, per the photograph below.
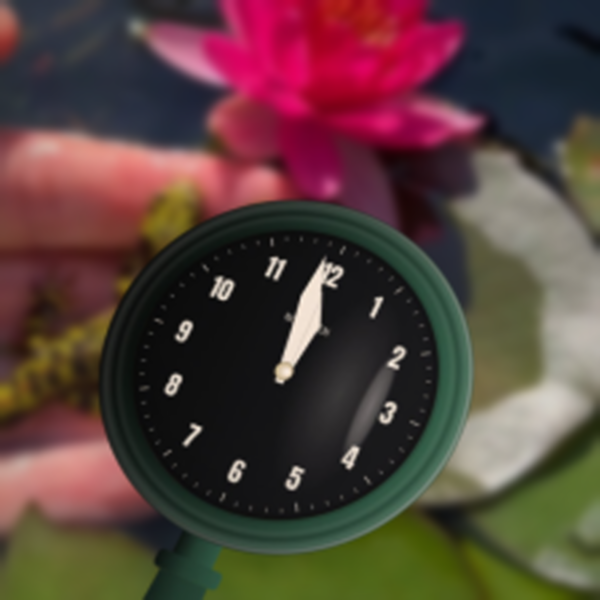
11:59
